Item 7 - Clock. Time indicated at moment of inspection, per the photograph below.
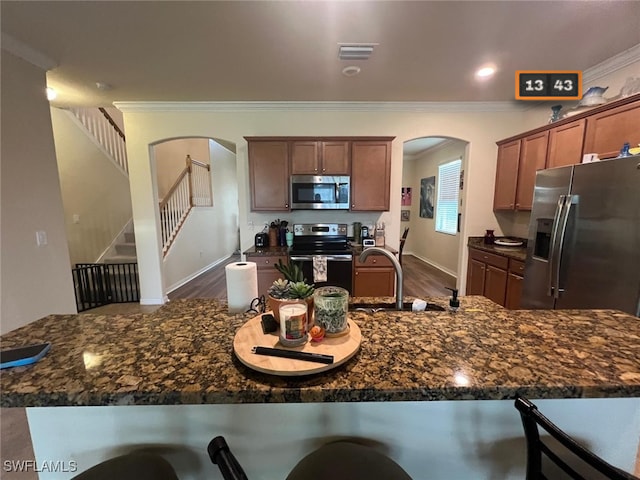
13:43
